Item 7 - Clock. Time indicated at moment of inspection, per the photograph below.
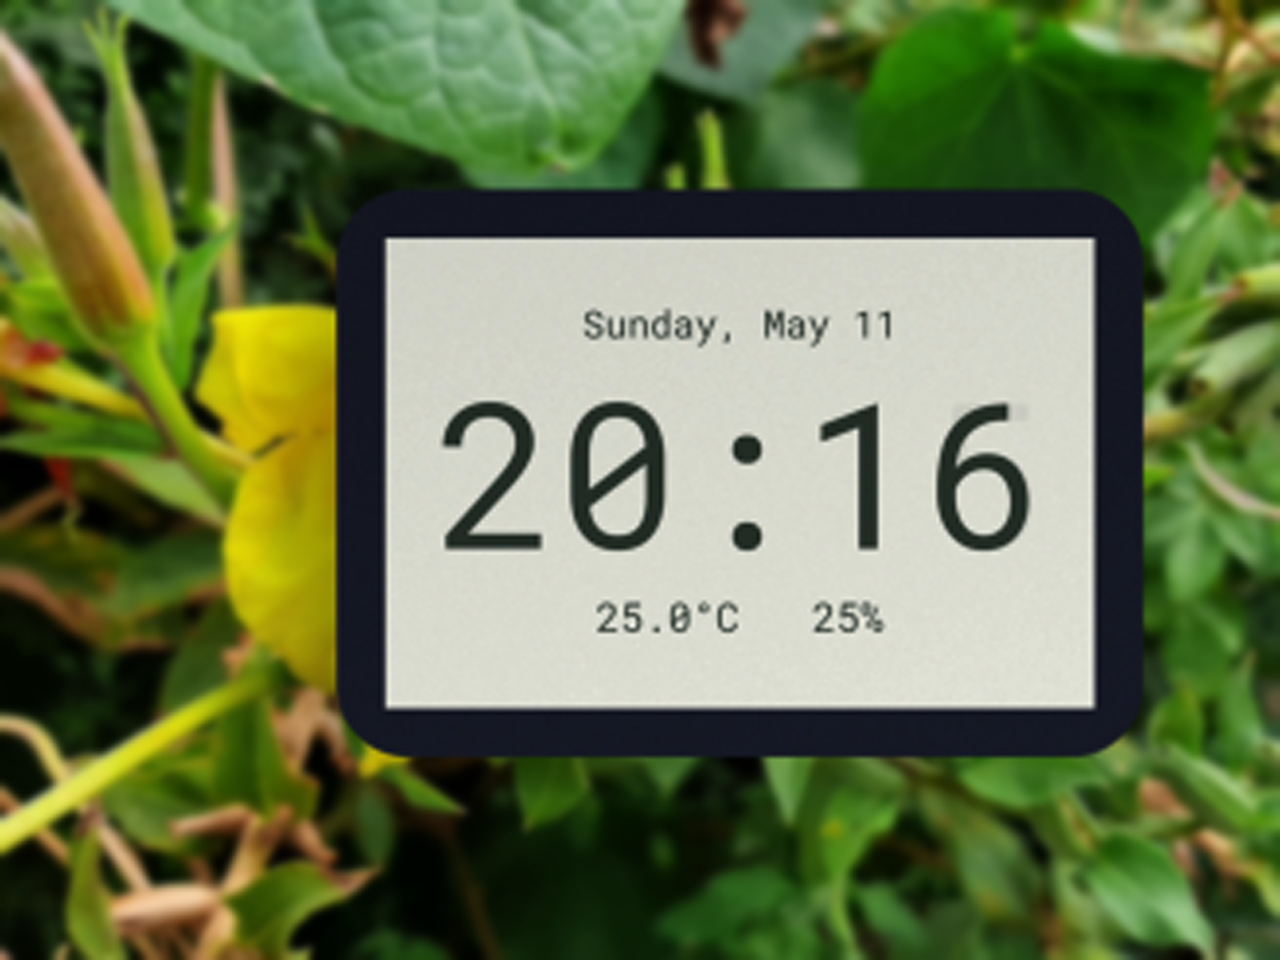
20:16
